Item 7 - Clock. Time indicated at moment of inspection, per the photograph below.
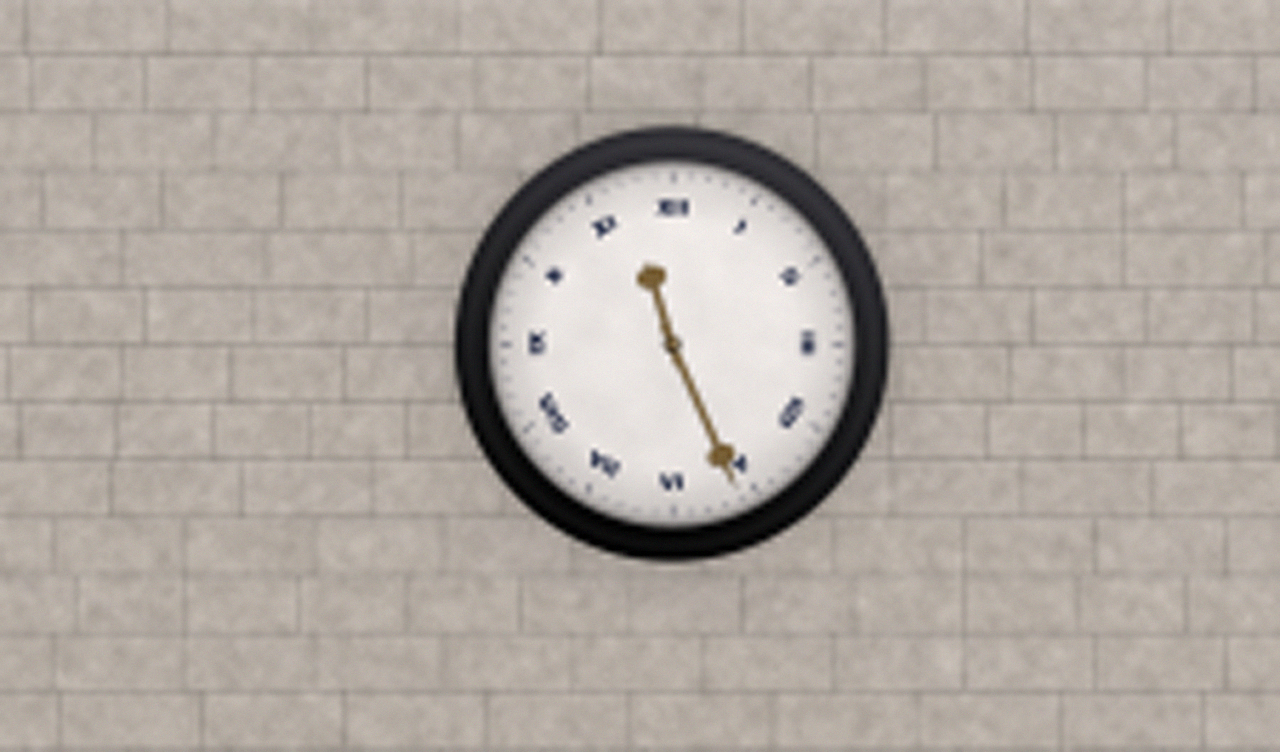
11:26
